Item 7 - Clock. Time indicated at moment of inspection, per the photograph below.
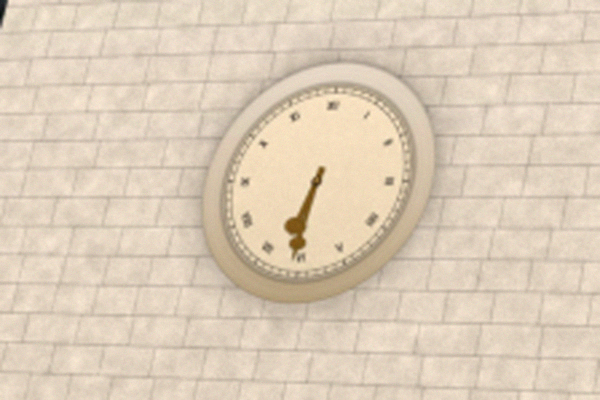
6:31
